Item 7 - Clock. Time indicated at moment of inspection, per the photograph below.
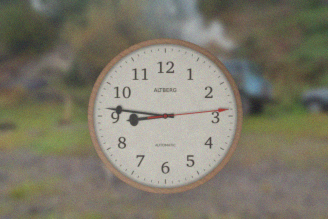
8:46:14
